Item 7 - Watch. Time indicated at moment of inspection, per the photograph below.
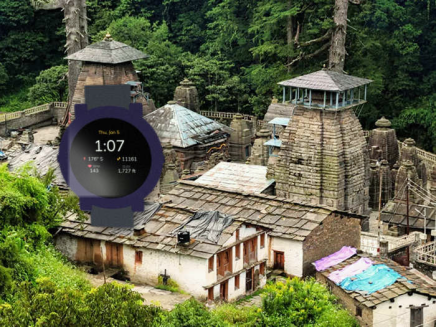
1:07
